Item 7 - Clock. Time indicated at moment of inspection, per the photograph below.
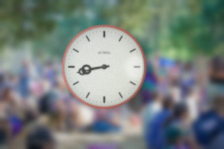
8:43
